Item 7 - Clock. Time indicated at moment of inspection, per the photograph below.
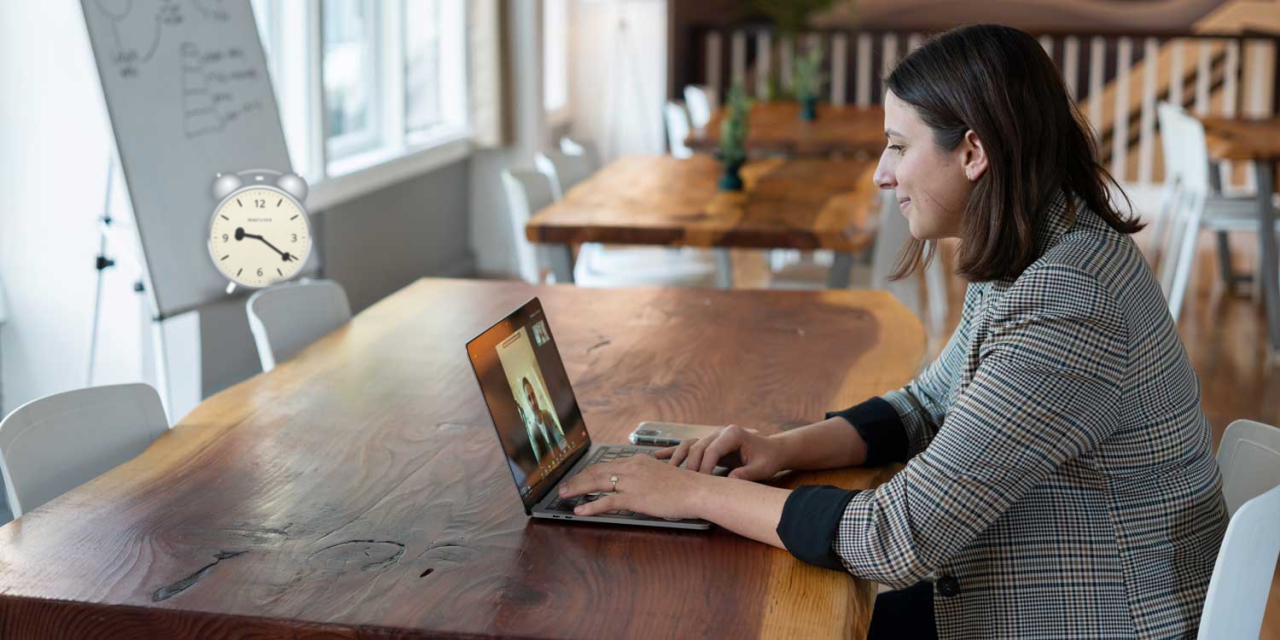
9:21
